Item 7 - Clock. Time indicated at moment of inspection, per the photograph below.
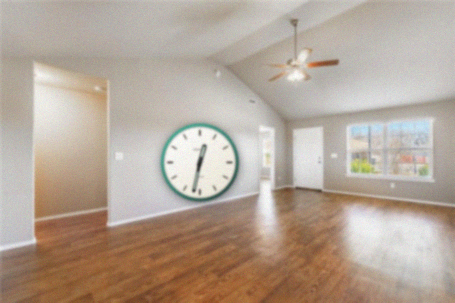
12:32
